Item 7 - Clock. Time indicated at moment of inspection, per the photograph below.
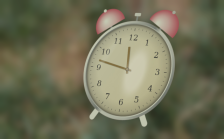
11:47
